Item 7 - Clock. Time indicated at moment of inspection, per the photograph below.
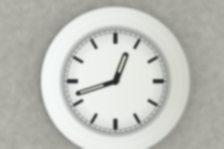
12:42
